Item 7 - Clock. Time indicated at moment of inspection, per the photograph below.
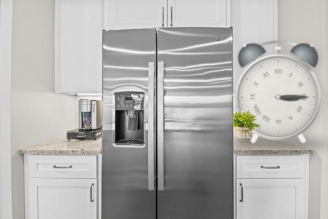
3:15
